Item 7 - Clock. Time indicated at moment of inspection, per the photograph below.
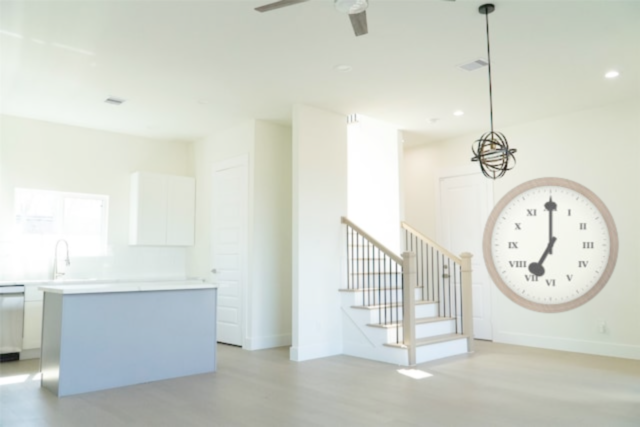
7:00
